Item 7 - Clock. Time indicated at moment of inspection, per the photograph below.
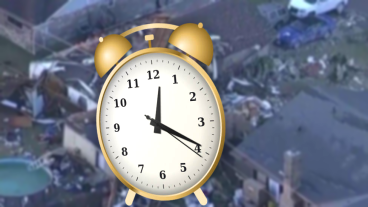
12:19:21
